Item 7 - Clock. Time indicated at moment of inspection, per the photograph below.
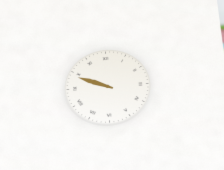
9:49
